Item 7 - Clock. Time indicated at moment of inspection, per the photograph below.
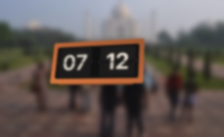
7:12
